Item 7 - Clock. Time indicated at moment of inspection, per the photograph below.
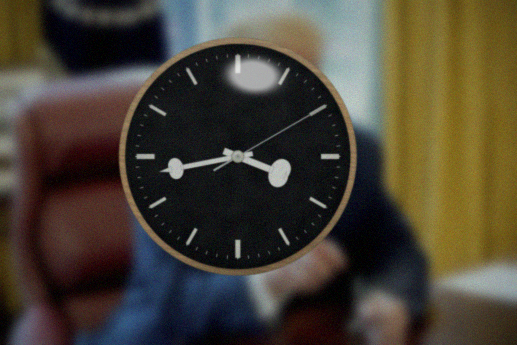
3:43:10
